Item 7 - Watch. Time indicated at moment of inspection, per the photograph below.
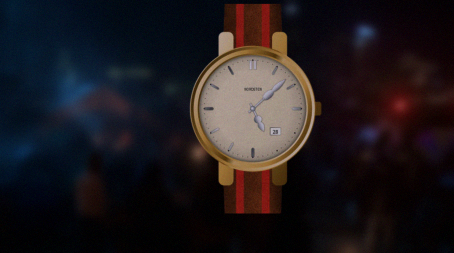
5:08
